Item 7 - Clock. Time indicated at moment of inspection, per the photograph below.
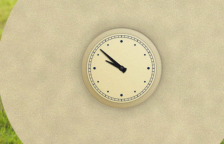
9:52
